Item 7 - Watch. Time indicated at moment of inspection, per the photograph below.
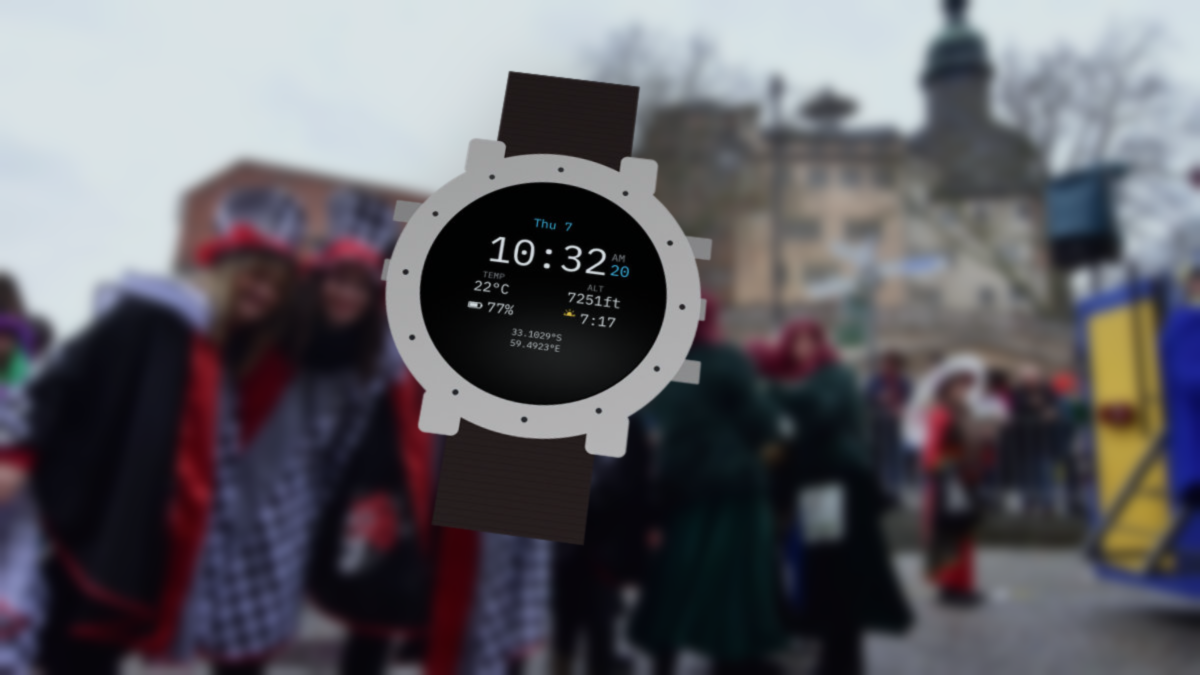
10:32:20
